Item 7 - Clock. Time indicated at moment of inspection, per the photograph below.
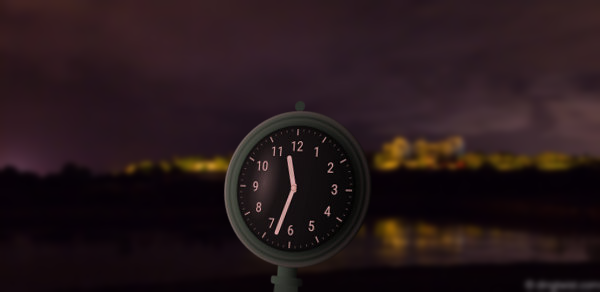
11:33
